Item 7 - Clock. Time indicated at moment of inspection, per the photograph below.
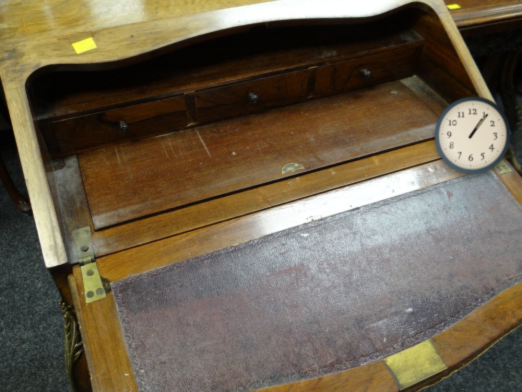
1:06
